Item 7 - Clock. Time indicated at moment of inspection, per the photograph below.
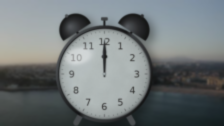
12:00
